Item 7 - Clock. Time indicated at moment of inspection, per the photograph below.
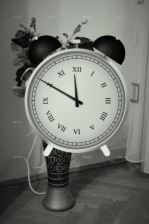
11:50
